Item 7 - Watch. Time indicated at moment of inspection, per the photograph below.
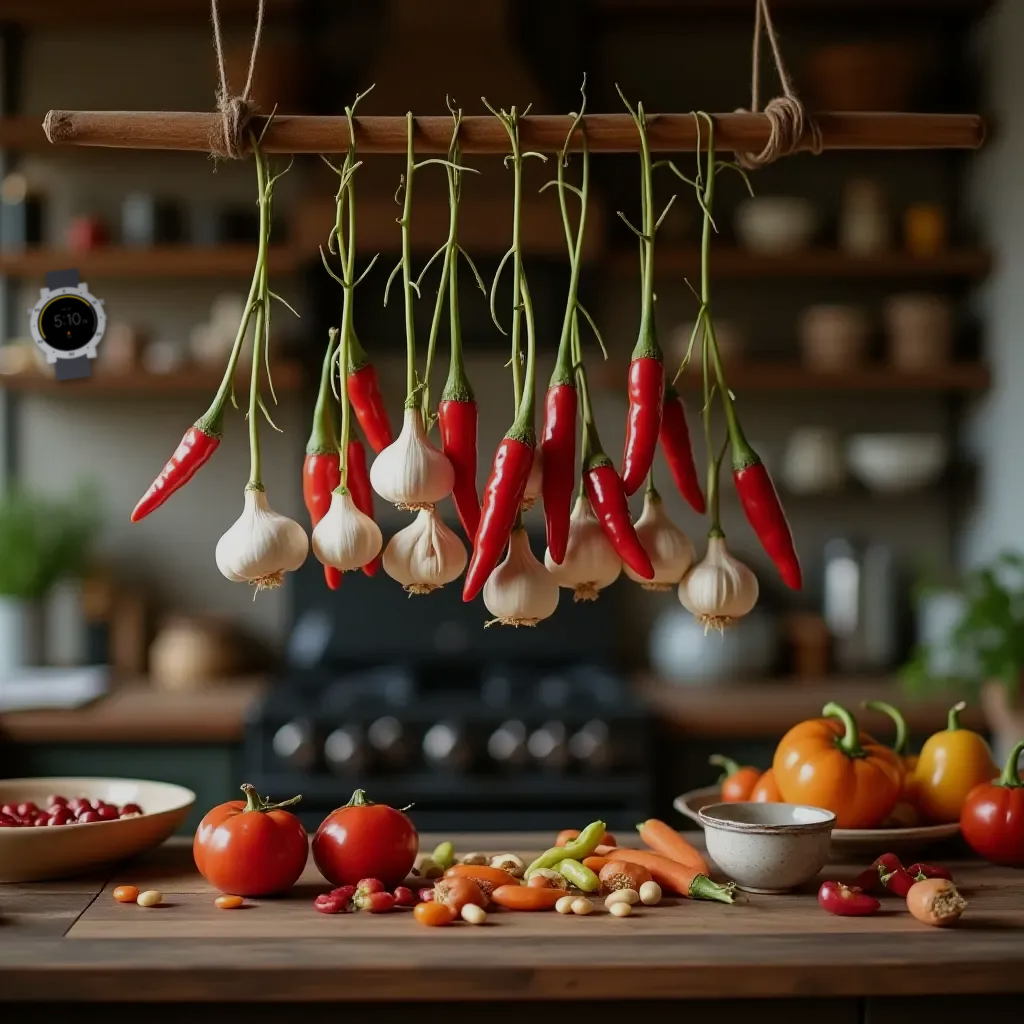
5:10
